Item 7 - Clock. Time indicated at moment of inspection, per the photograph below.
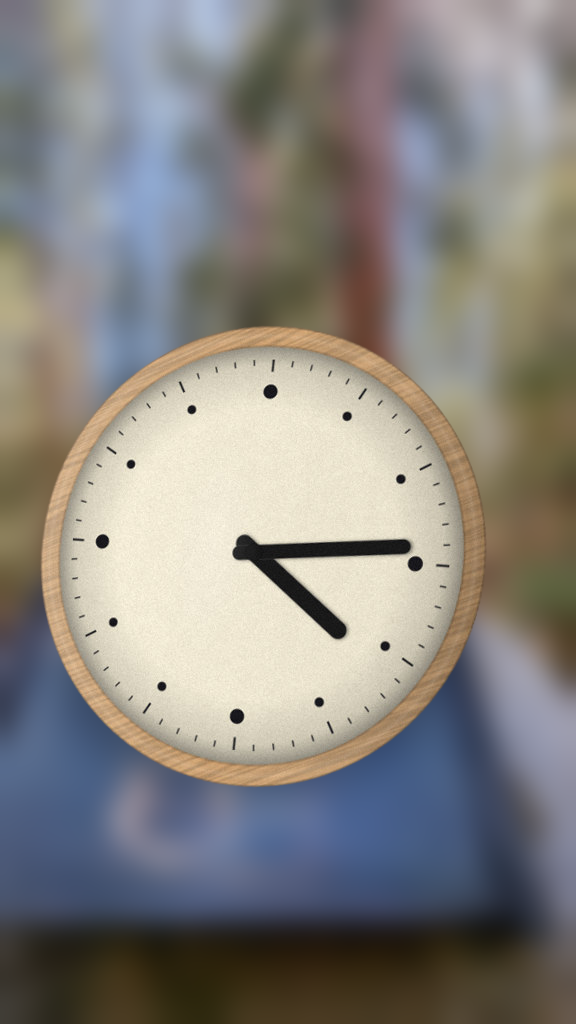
4:14
